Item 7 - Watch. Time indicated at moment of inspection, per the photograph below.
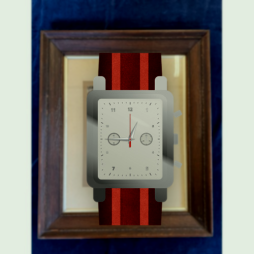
12:45
